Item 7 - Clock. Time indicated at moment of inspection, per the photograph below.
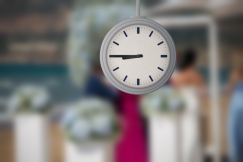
8:45
